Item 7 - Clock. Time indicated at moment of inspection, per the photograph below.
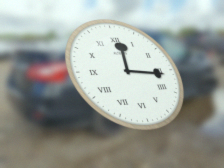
12:16
